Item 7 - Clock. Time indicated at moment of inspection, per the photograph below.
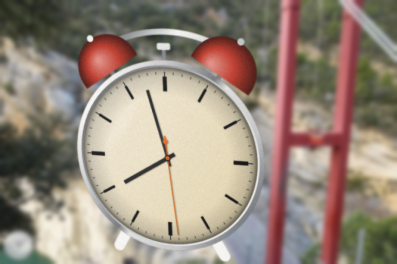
7:57:29
